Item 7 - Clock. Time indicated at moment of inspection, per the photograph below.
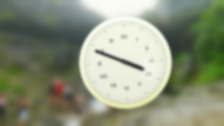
3:49
